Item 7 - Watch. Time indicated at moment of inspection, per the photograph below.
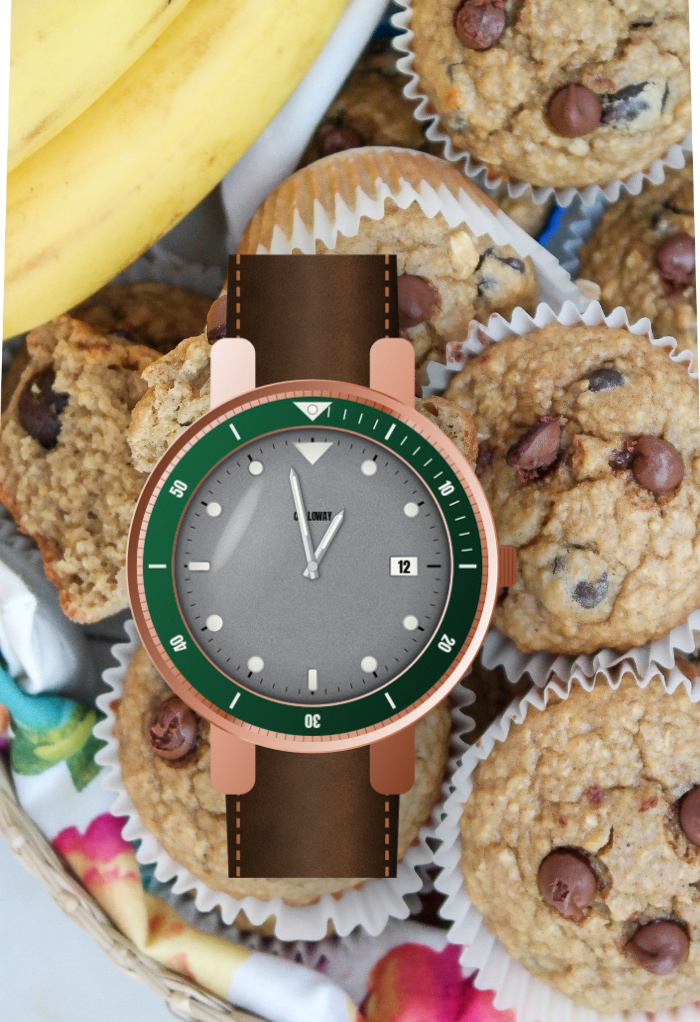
12:58
